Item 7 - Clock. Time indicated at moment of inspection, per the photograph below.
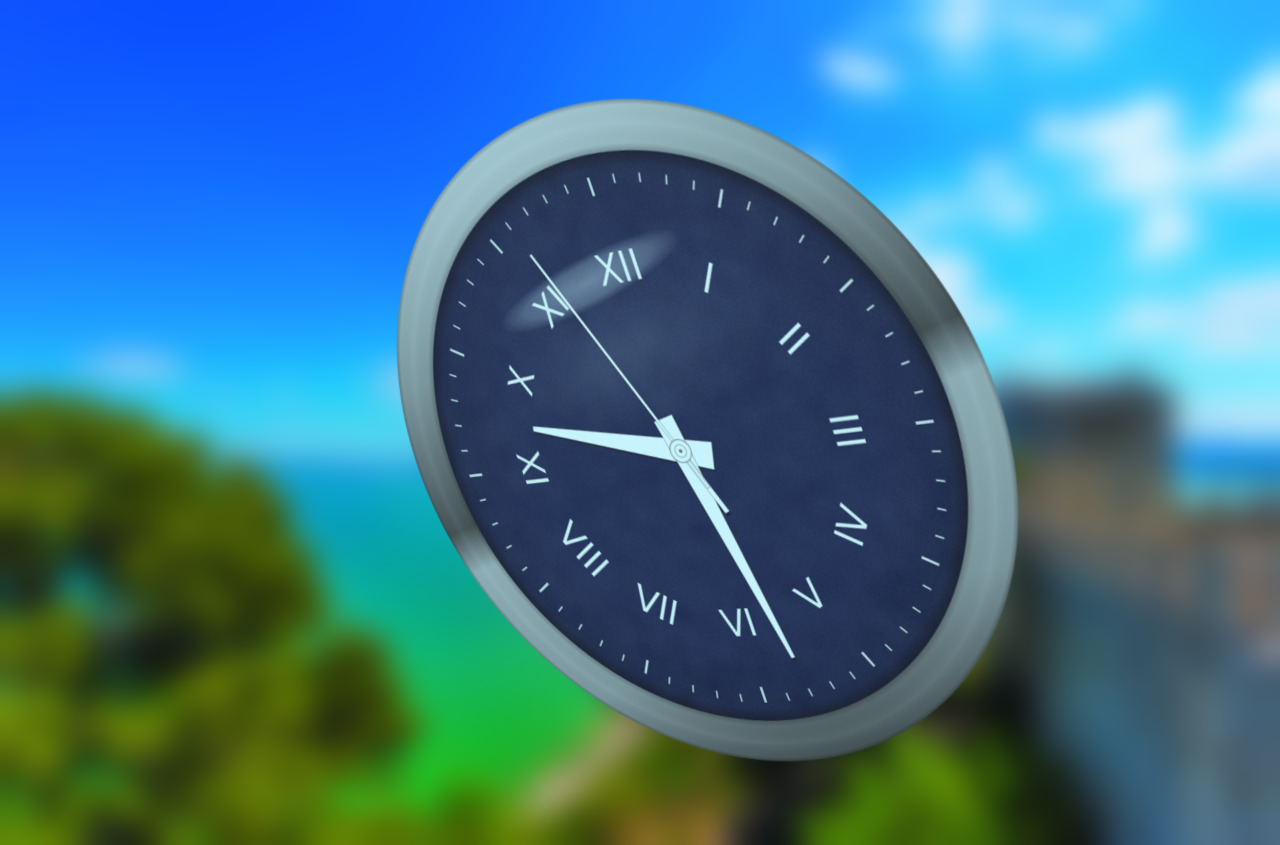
9:27:56
